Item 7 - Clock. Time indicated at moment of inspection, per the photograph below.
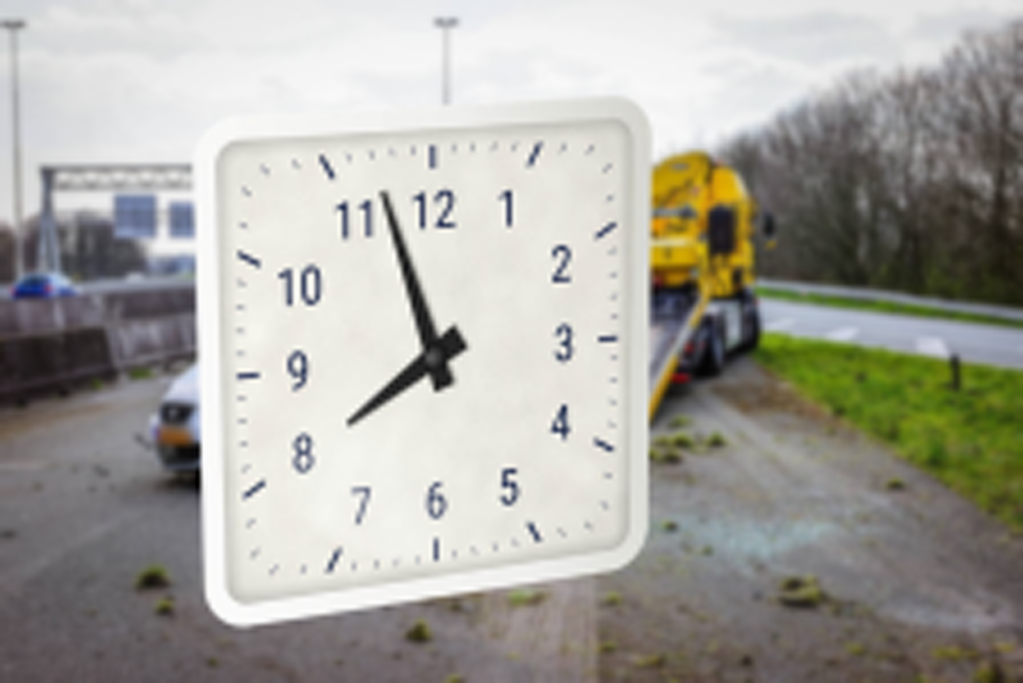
7:57
